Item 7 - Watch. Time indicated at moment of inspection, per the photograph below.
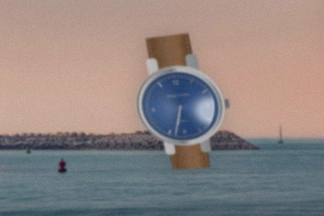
6:33
